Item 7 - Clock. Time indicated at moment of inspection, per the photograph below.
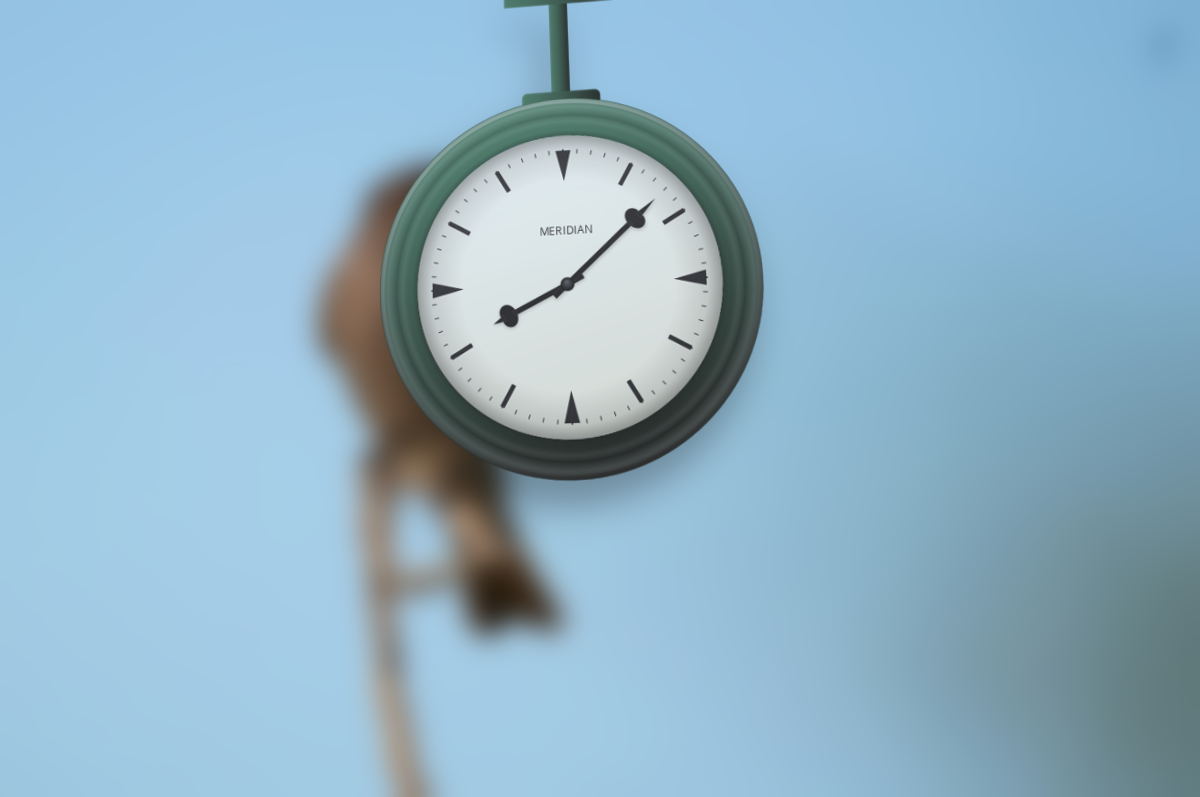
8:08
